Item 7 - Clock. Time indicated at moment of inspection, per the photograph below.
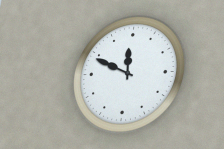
11:49
